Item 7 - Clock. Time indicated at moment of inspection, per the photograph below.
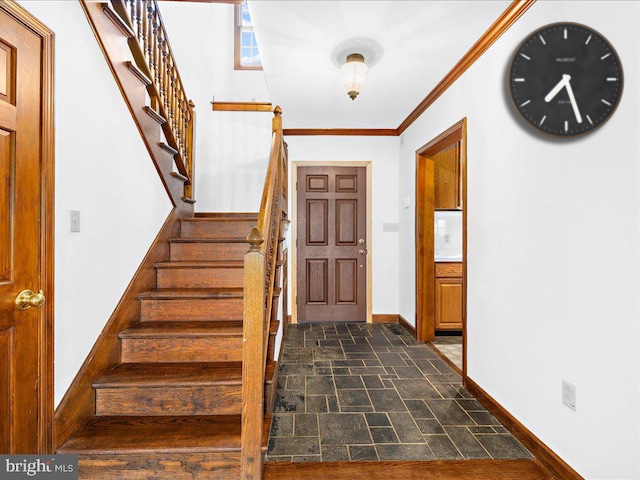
7:27
